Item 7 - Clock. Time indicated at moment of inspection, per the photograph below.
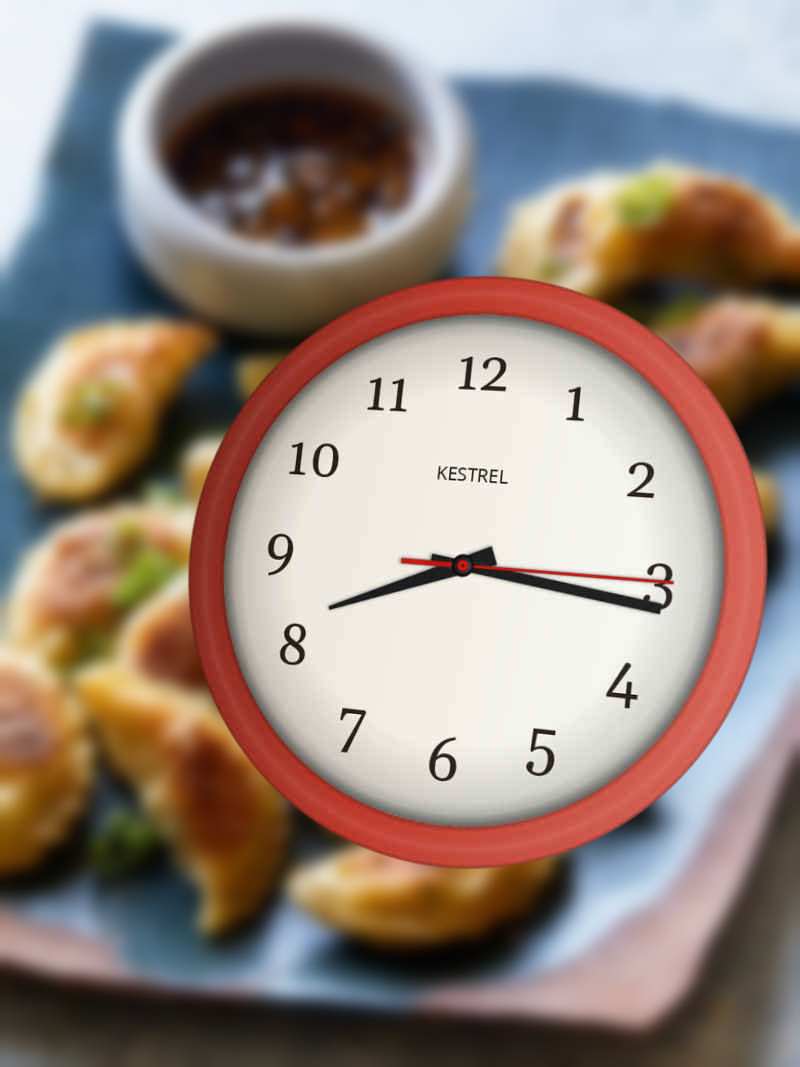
8:16:15
